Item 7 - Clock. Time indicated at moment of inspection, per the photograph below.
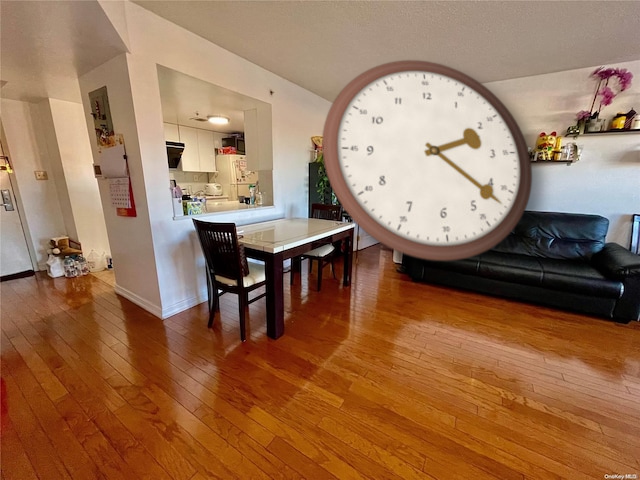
2:22
